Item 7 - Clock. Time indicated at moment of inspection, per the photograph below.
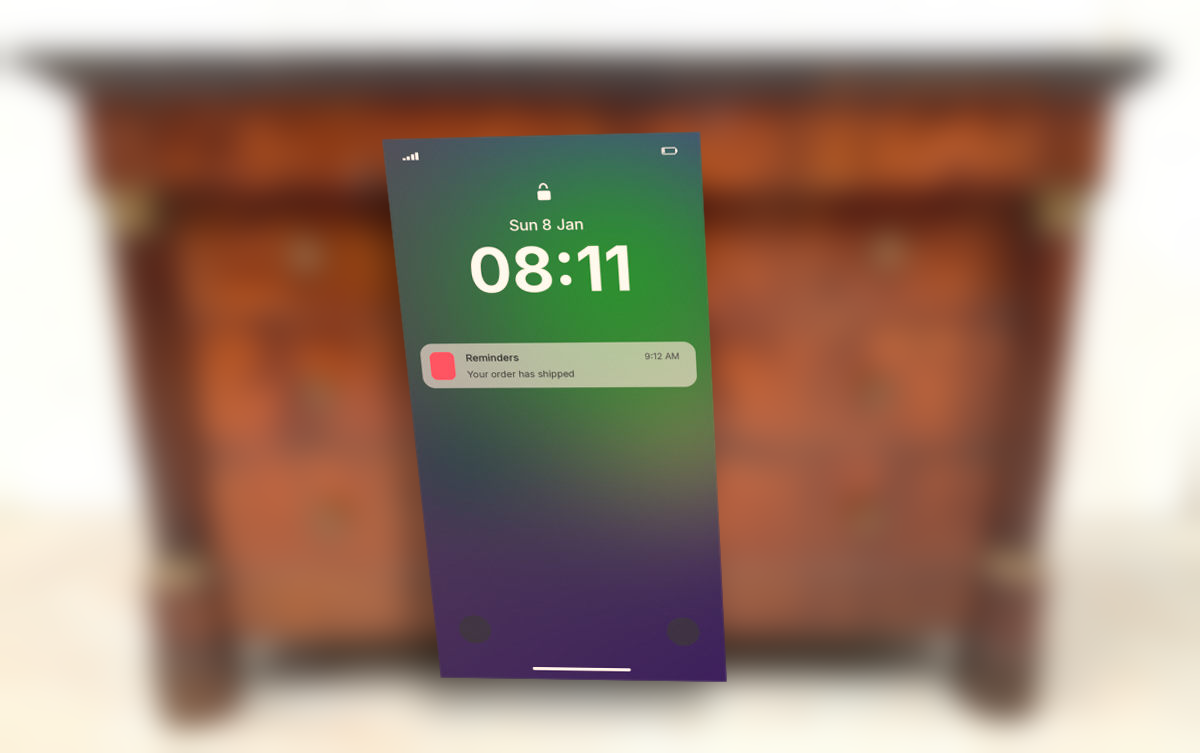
8:11
